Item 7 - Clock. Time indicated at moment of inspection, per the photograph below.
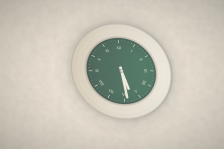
5:29
